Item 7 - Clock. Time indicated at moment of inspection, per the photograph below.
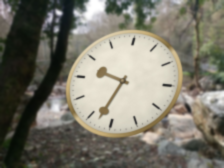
9:33
